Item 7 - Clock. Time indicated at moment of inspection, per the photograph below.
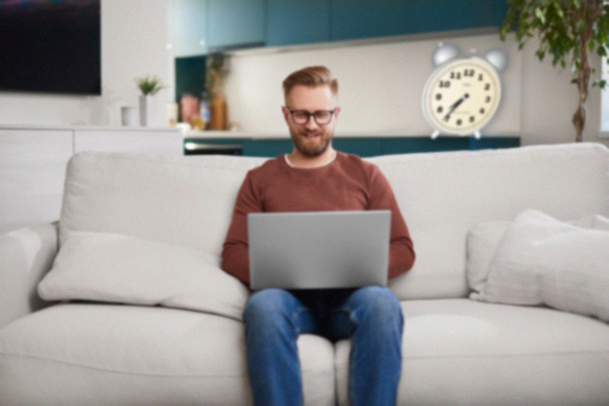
7:36
